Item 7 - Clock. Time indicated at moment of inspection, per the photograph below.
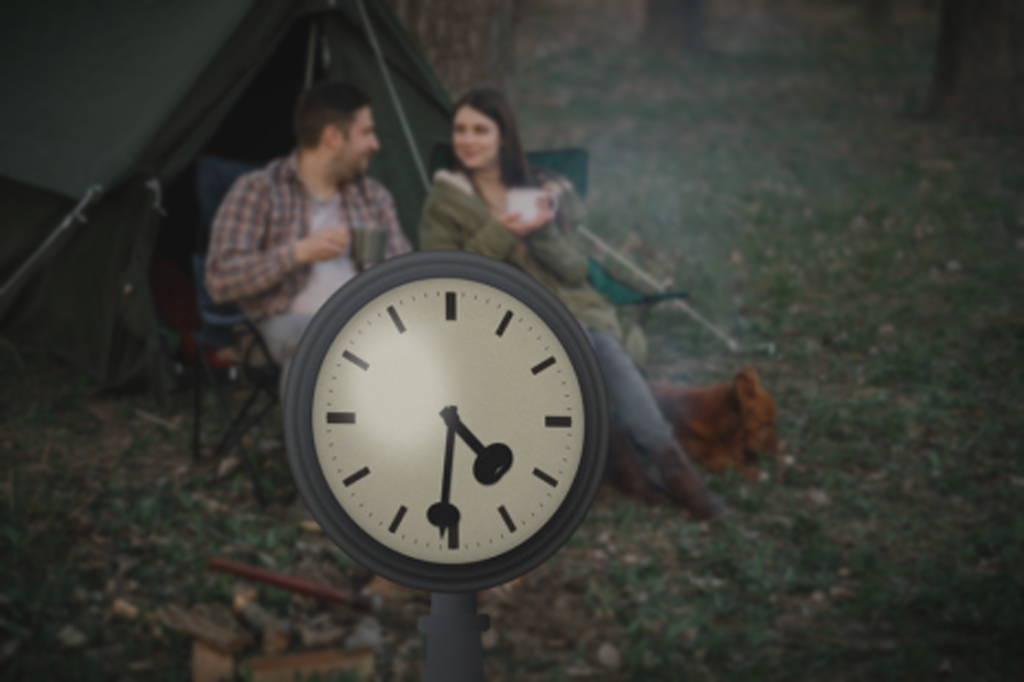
4:31
